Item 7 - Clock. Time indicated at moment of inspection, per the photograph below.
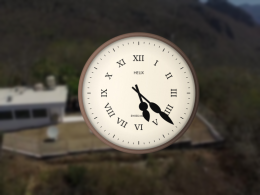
5:22
